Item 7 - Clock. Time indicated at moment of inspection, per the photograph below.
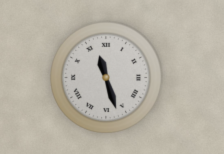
11:27
